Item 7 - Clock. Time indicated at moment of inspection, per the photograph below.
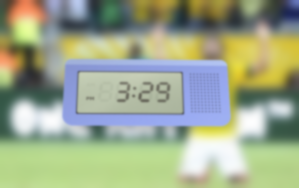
3:29
